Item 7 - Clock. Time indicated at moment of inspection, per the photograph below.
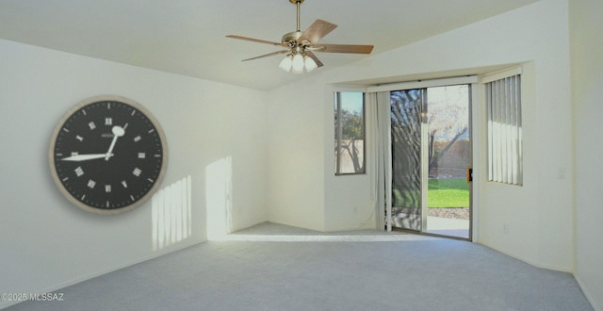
12:44
